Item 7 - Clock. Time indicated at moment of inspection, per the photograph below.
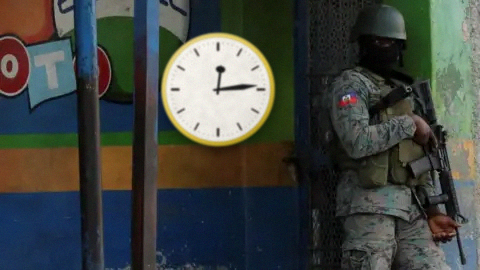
12:14
